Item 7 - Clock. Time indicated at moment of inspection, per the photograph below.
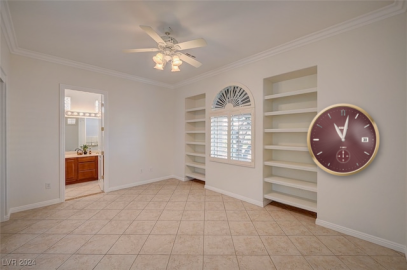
11:02
